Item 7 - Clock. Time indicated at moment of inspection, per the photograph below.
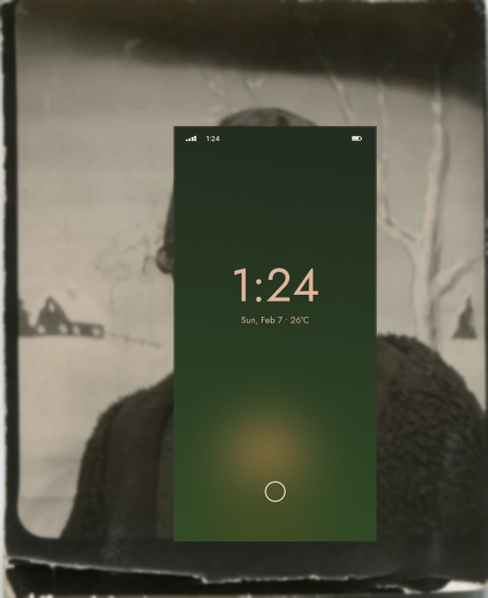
1:24
